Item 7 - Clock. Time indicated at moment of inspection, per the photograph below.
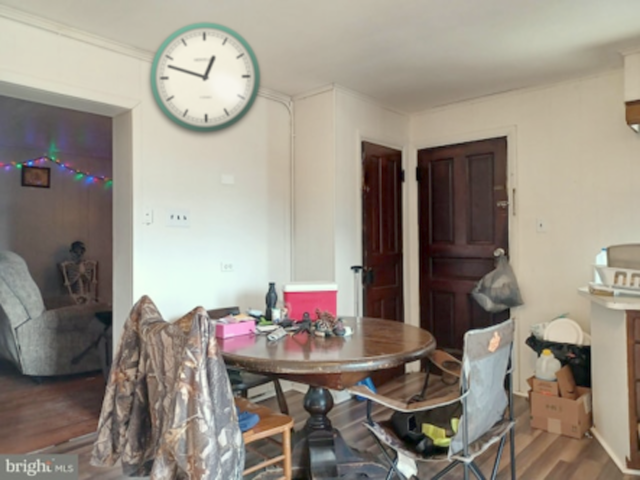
12:48
